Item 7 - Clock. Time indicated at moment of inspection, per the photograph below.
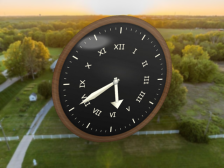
5:40
